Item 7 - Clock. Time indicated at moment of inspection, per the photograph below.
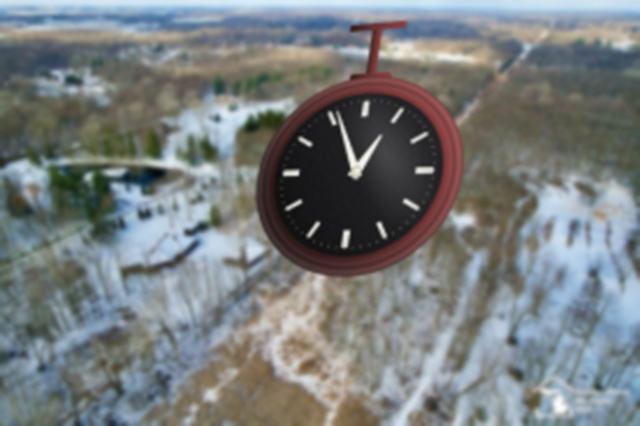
12:56
